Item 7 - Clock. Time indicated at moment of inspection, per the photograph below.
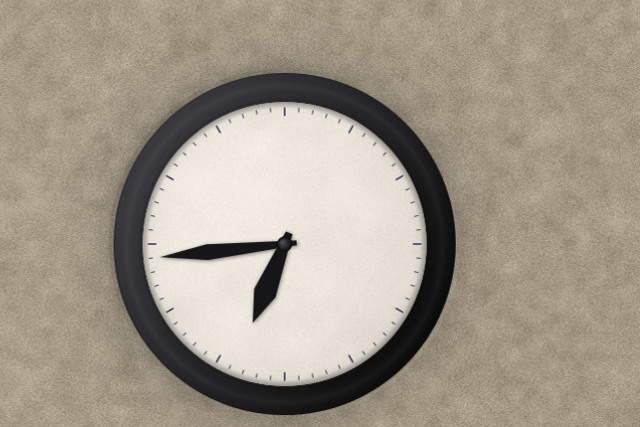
6:44
